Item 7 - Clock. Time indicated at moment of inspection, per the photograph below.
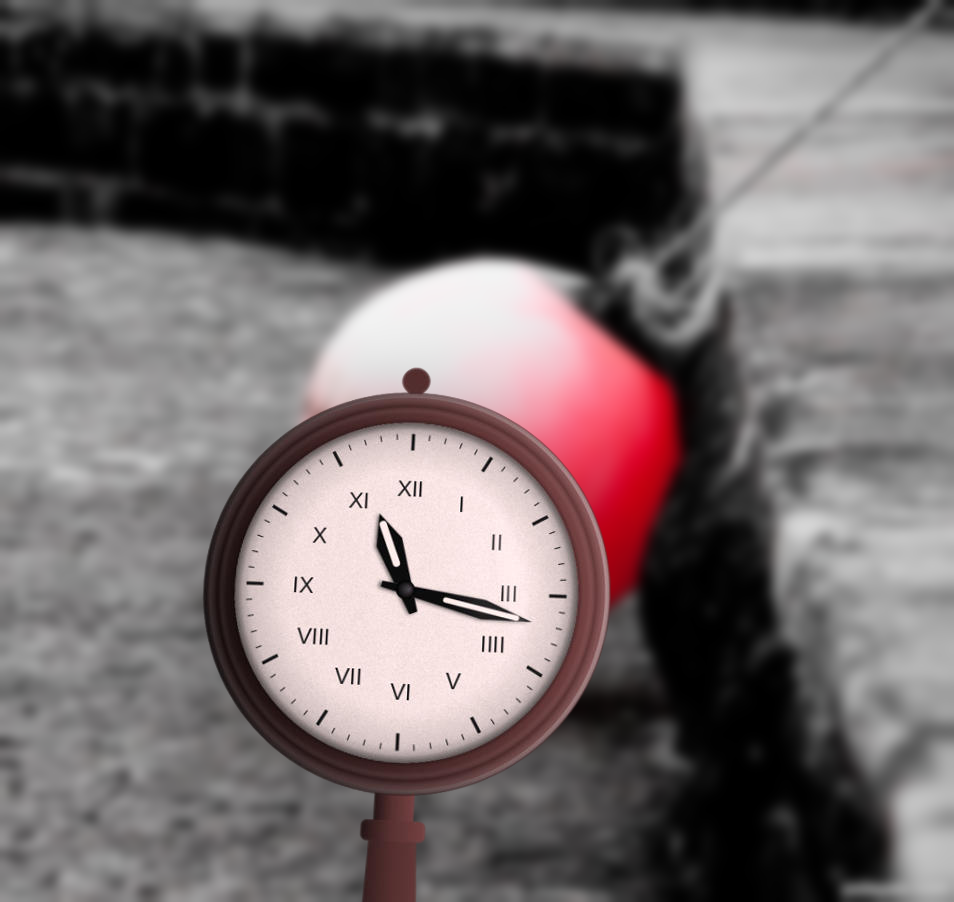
11:17
